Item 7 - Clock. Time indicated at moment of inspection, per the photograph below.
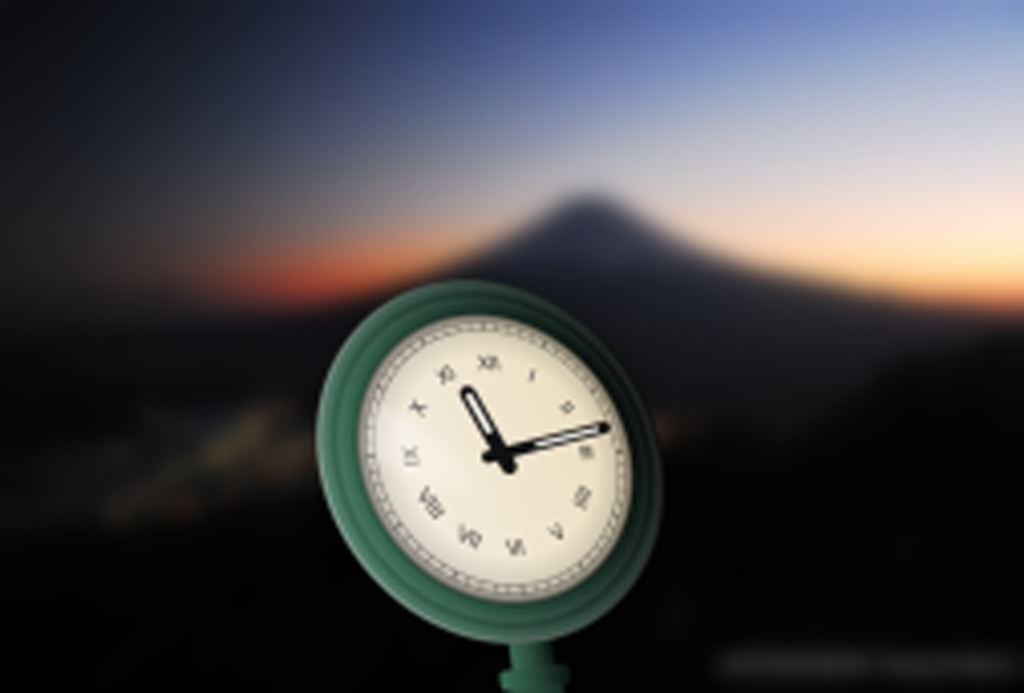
11:13
